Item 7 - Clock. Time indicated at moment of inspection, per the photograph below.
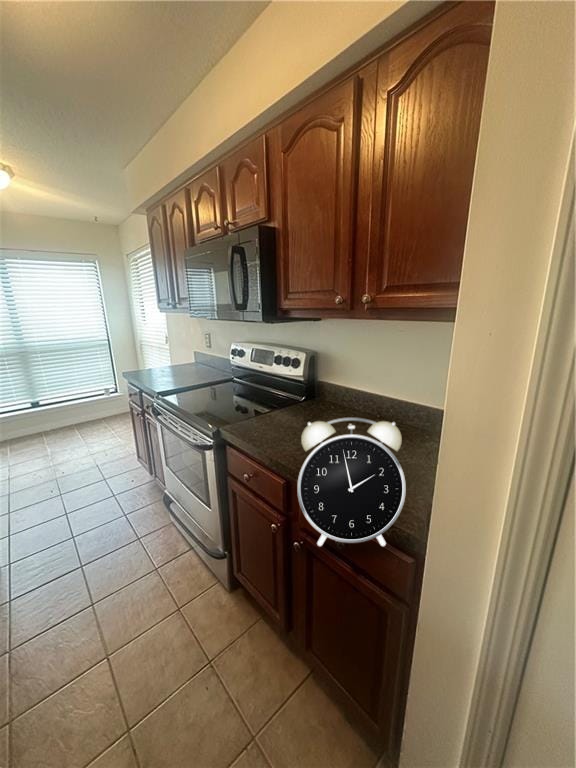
1:58
